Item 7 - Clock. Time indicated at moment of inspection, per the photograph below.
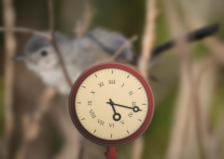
5:17
